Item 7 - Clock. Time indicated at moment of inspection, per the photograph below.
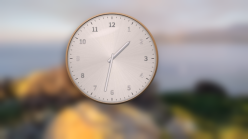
1:32
